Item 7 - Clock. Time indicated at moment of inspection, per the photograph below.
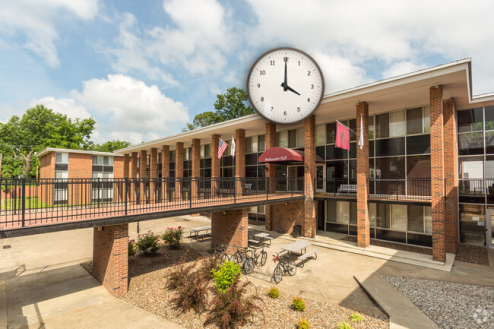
4:00
